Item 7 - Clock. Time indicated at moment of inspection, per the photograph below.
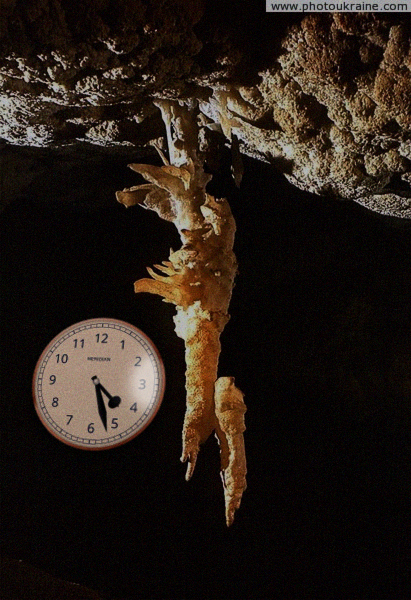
4:27
